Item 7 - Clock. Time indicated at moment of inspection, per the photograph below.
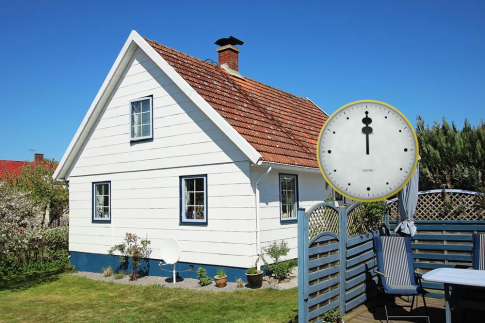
12:00
